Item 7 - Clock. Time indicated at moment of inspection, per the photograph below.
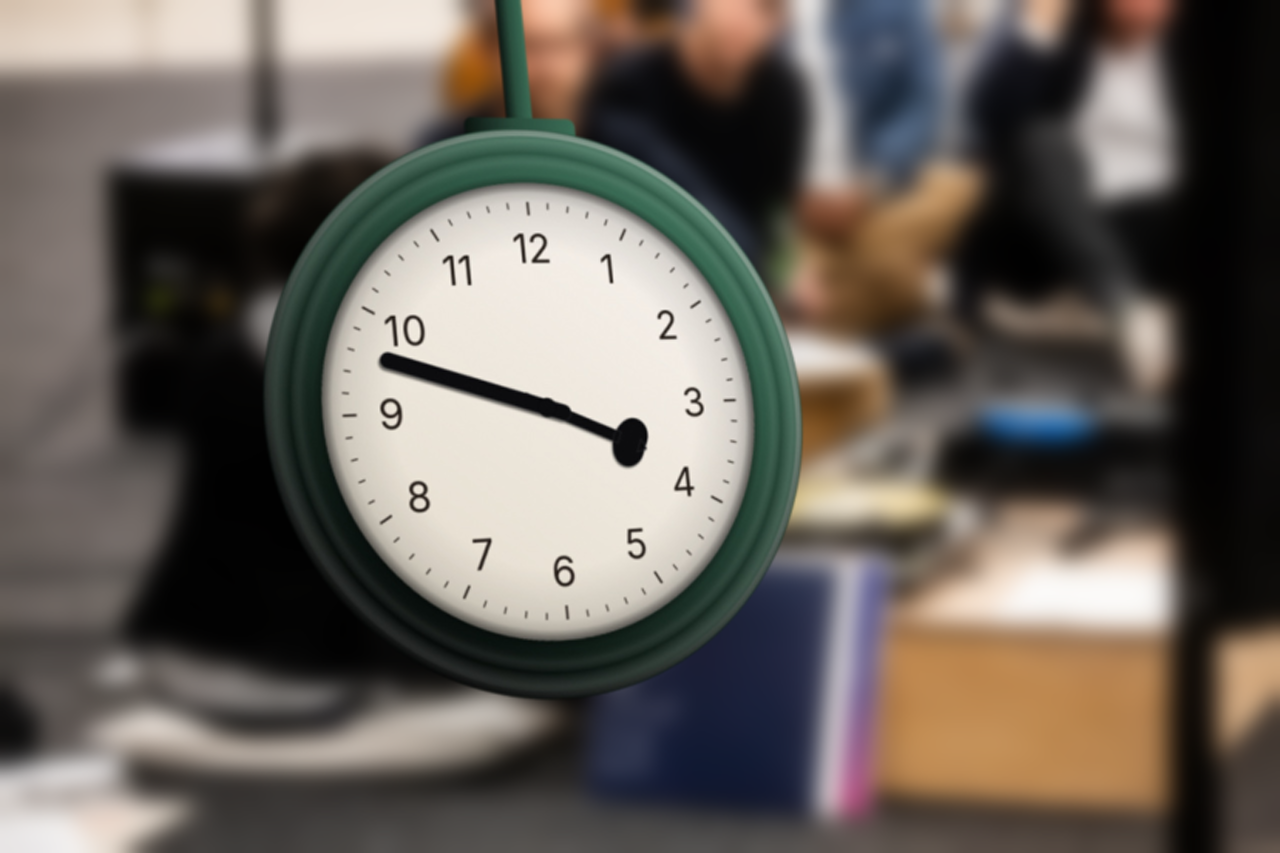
3:48
